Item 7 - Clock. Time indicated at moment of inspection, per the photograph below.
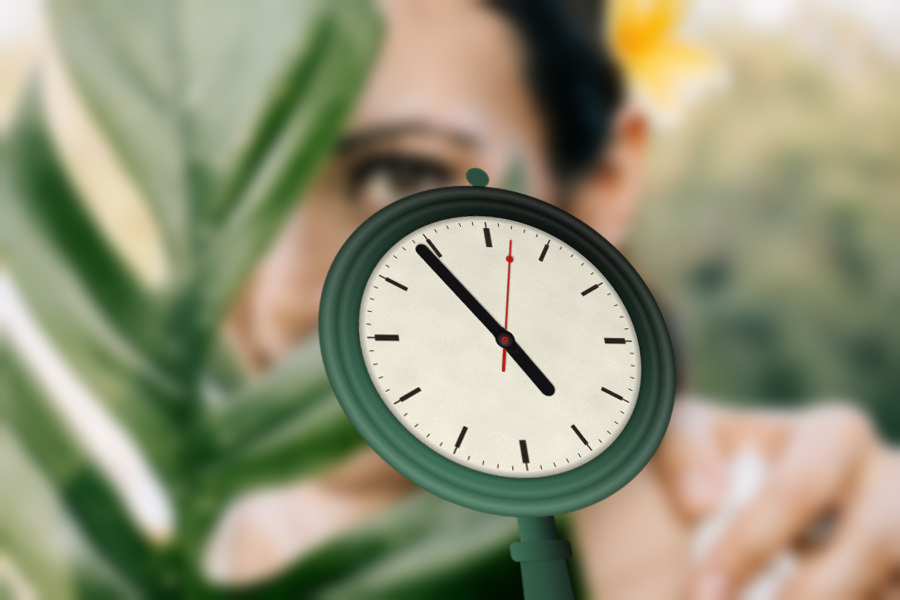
4:54:02
